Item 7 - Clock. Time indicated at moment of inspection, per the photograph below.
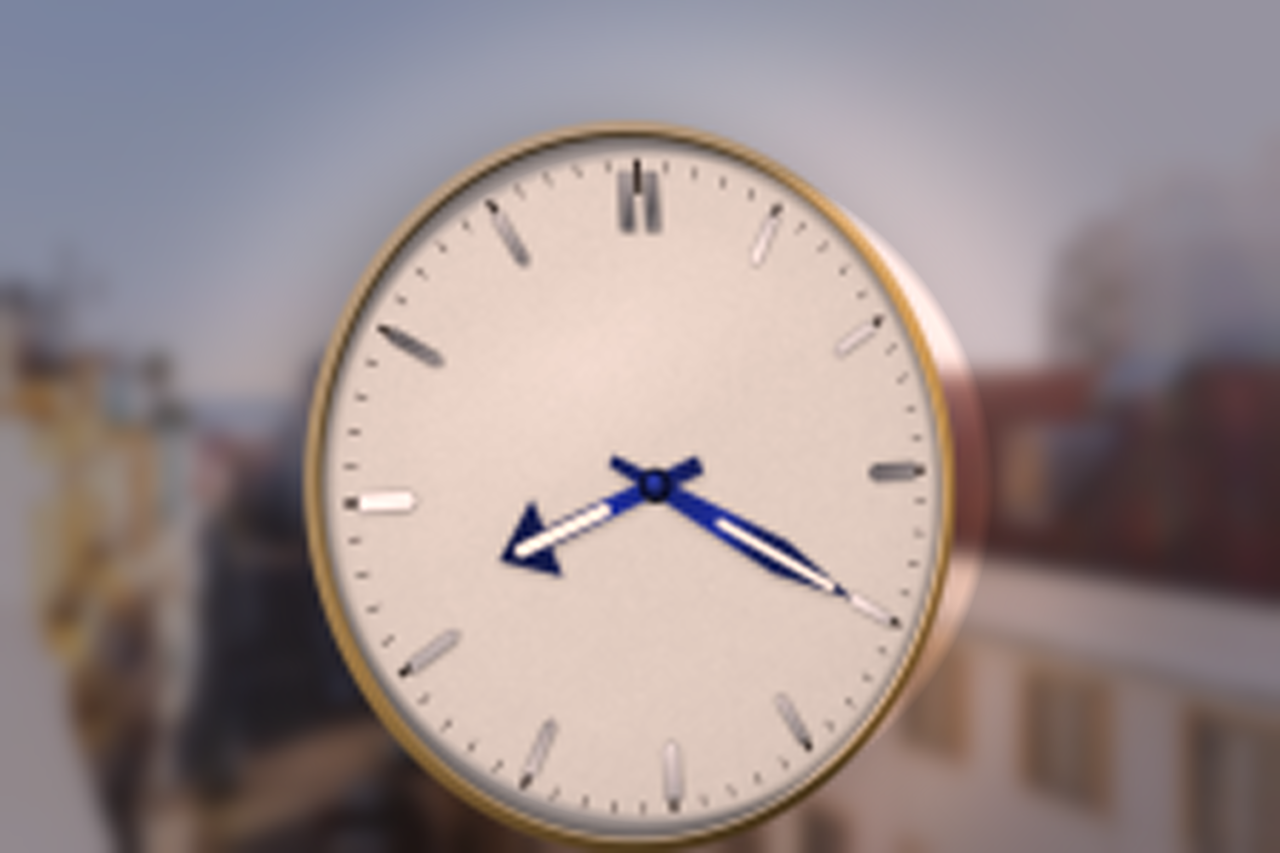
8:20
